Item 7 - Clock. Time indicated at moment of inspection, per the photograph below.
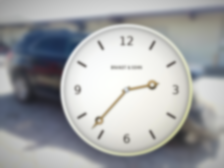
2:37
